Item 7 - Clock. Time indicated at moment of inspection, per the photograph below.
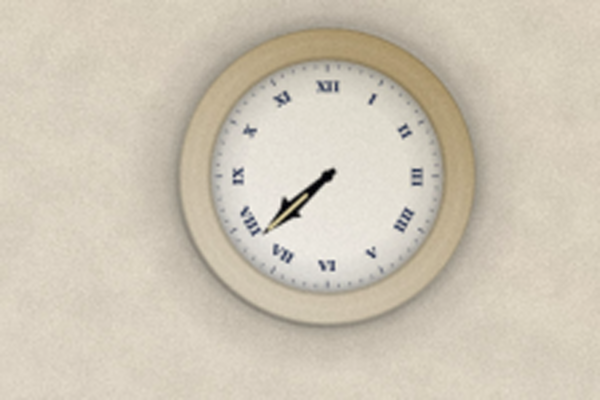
7:38
